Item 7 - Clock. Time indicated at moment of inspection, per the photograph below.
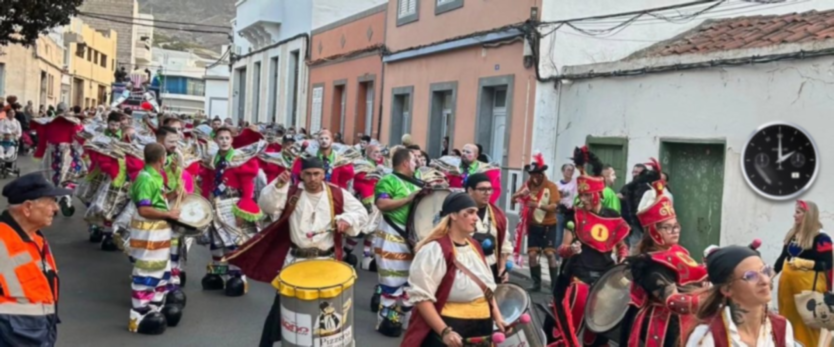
2:00
